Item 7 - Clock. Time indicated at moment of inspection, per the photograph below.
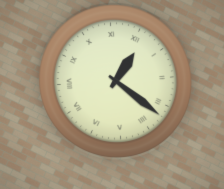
12:17
